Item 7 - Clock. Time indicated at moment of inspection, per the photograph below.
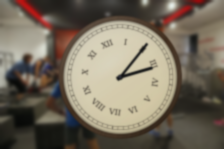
3:10
